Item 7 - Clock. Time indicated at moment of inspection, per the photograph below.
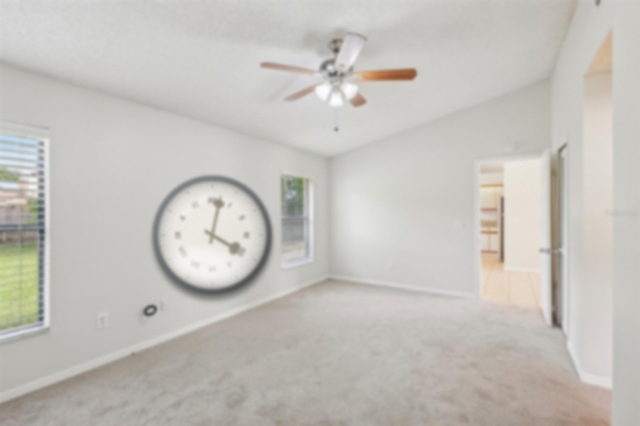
4:02
